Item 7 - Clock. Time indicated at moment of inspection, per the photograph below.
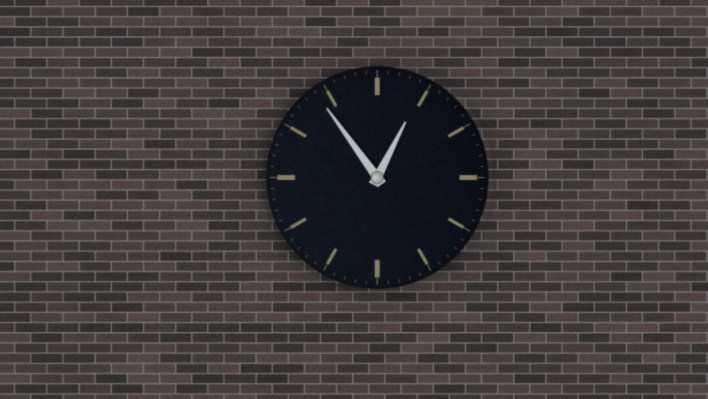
12:54
